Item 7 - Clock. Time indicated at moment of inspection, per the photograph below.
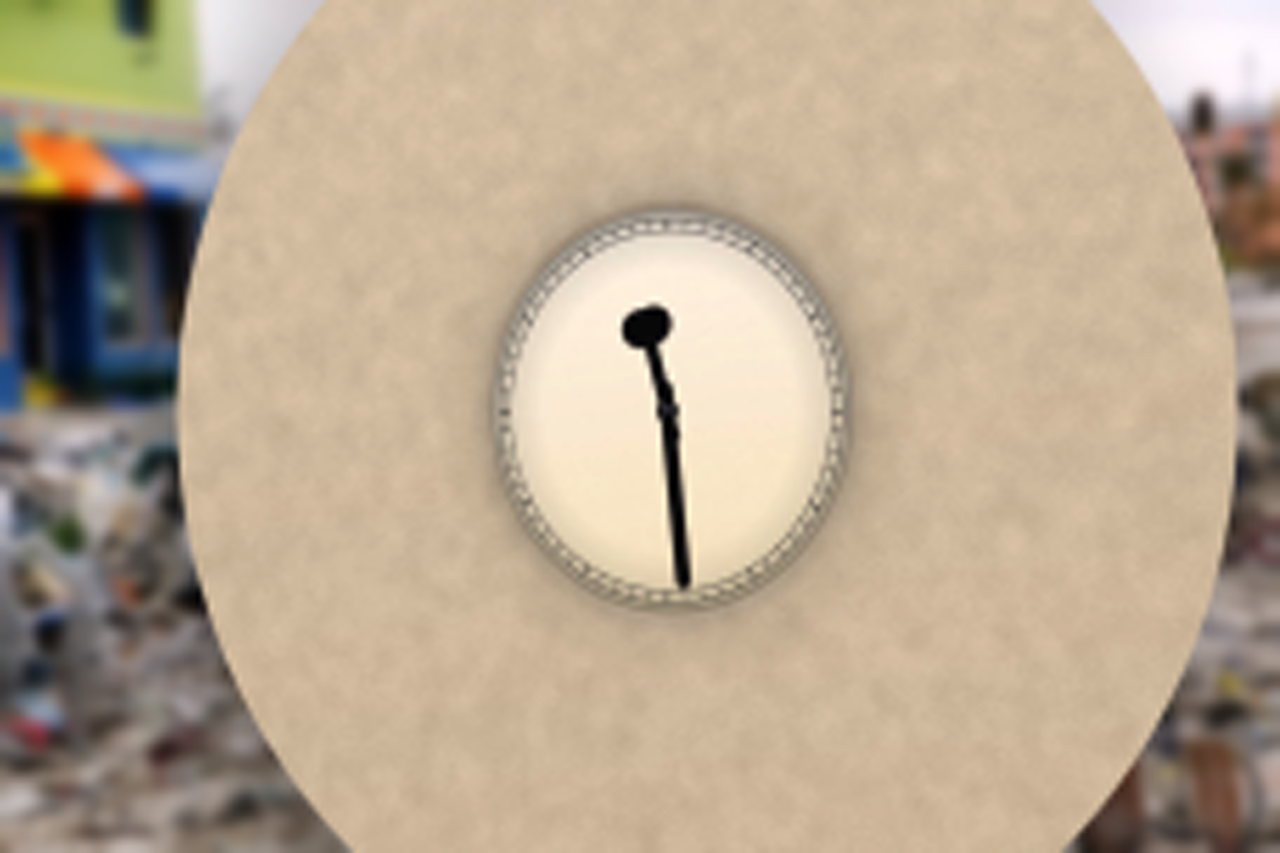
11:29
